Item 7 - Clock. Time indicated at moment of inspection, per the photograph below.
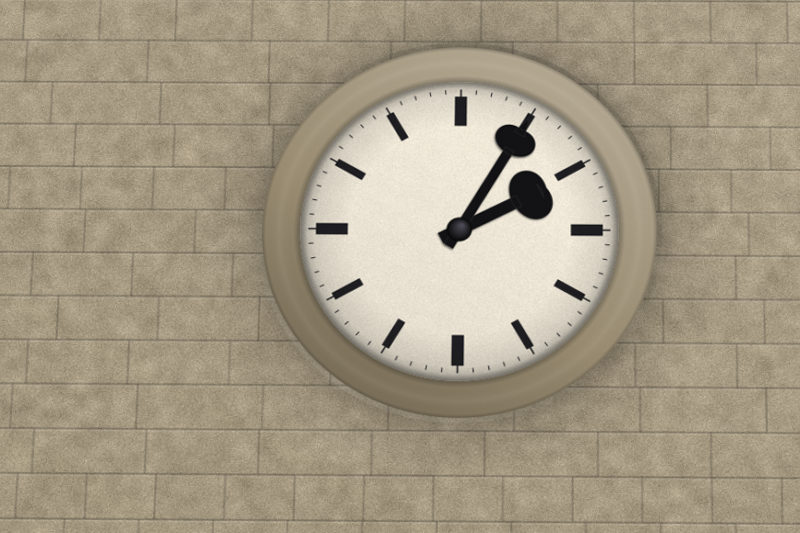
2:05
